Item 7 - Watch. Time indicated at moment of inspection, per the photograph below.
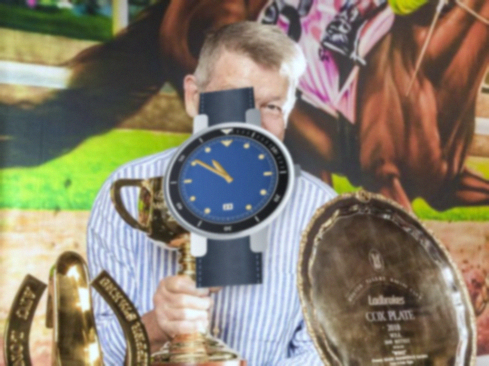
10:51
